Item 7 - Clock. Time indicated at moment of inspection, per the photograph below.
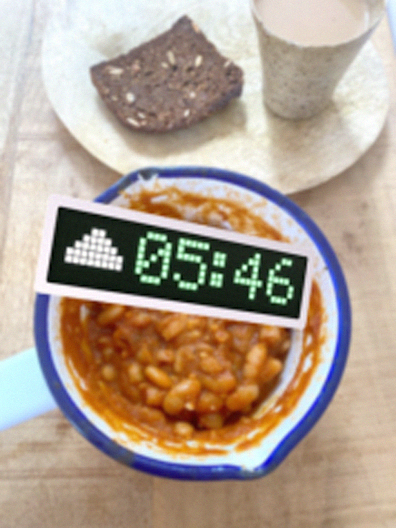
5:46
